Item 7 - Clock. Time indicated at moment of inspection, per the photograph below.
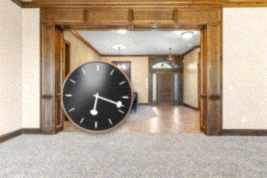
6:18
